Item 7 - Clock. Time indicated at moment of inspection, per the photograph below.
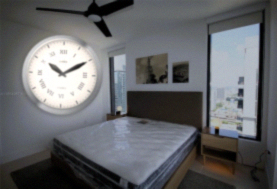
10:10
